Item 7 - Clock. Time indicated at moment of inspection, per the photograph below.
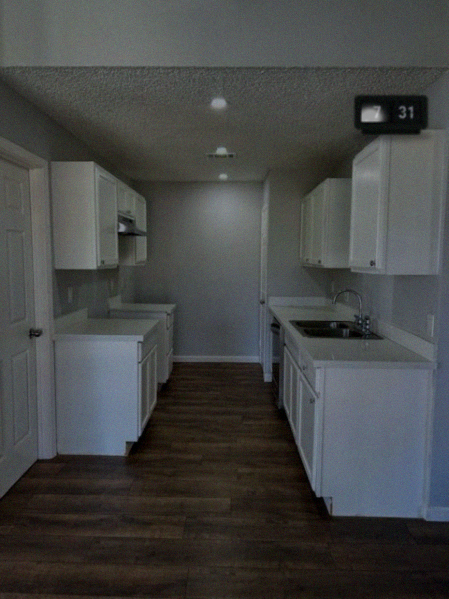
7:31
